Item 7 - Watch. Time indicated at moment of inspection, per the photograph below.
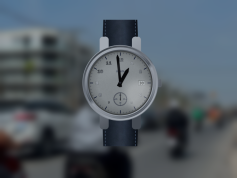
12:59
